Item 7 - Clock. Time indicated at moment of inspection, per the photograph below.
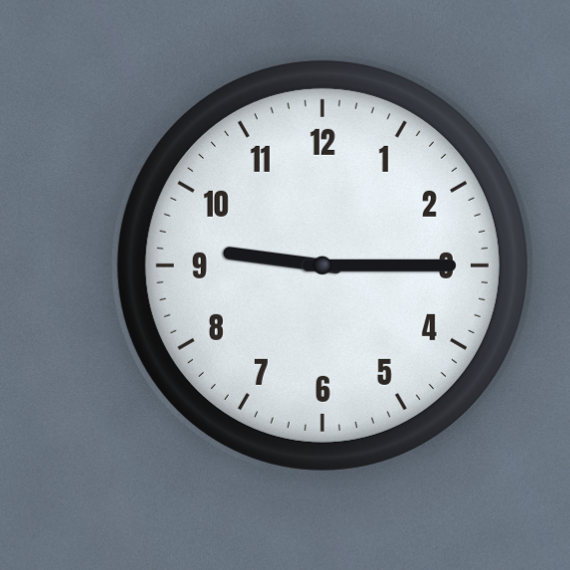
9:15
